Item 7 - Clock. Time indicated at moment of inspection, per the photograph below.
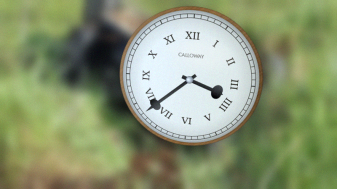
3:38
